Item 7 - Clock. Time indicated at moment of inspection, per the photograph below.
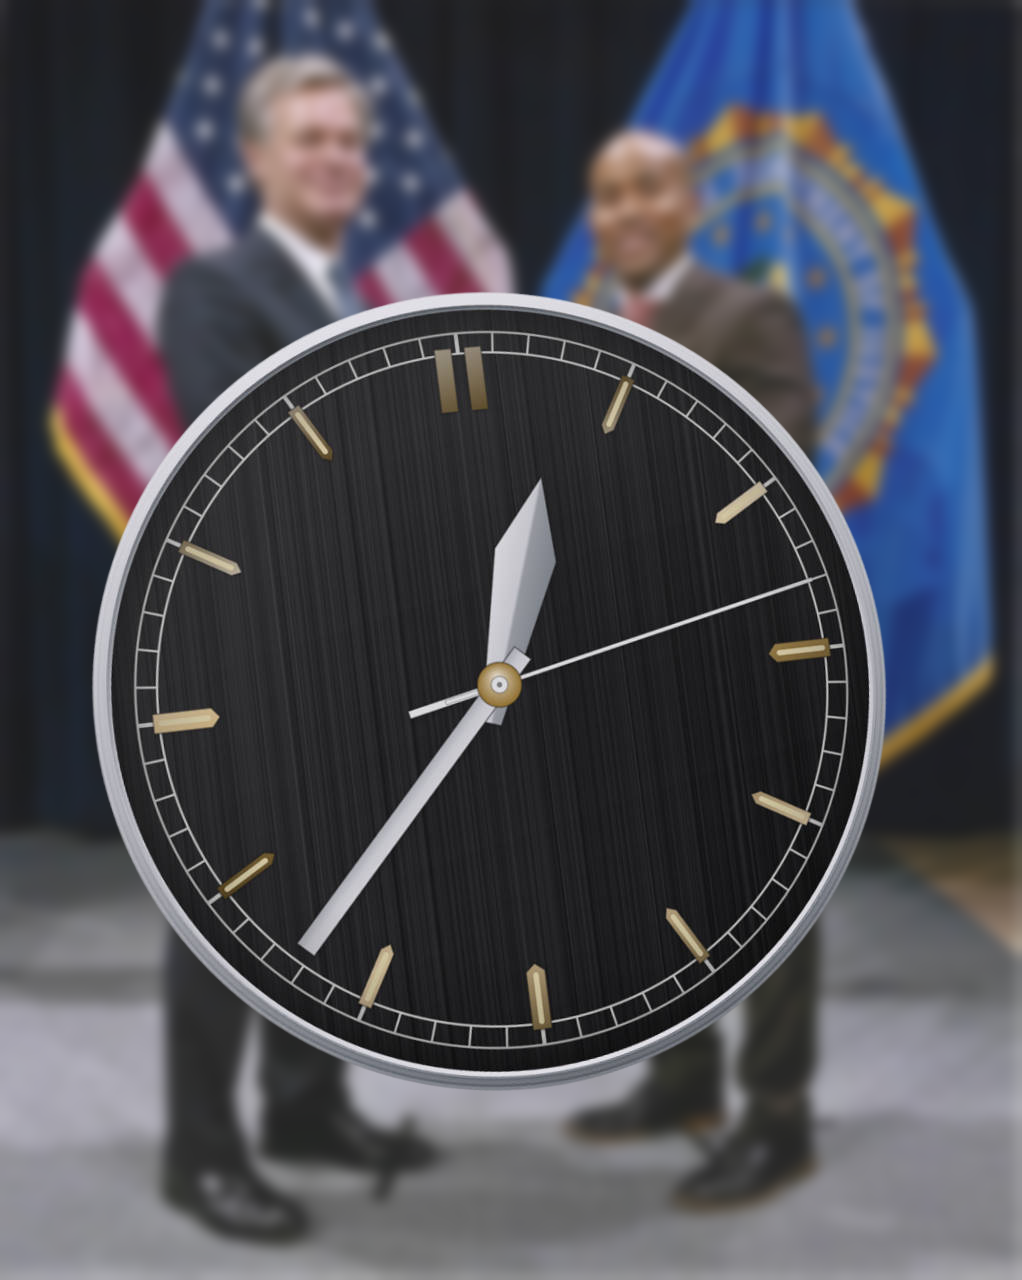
12:37:13
